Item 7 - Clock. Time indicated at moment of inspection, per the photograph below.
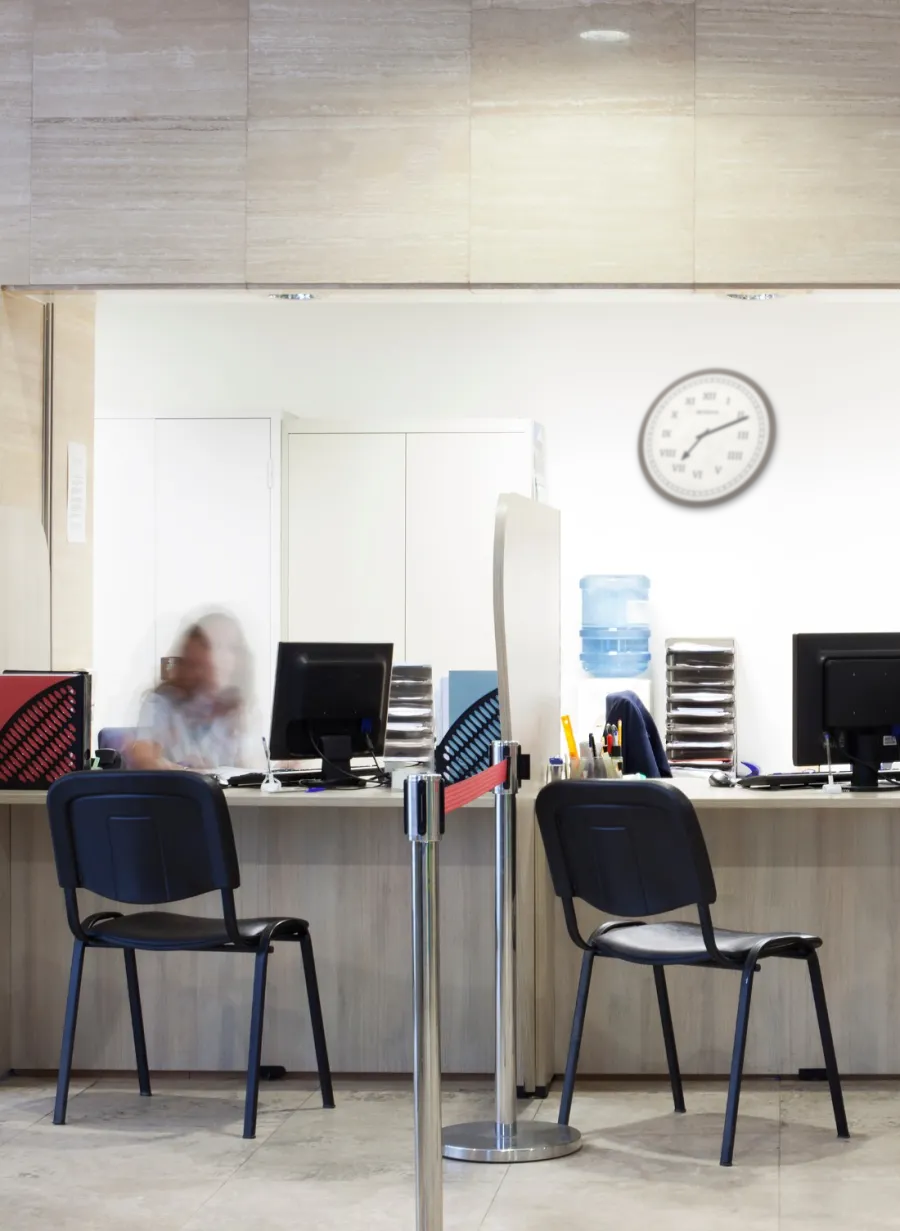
7:11
